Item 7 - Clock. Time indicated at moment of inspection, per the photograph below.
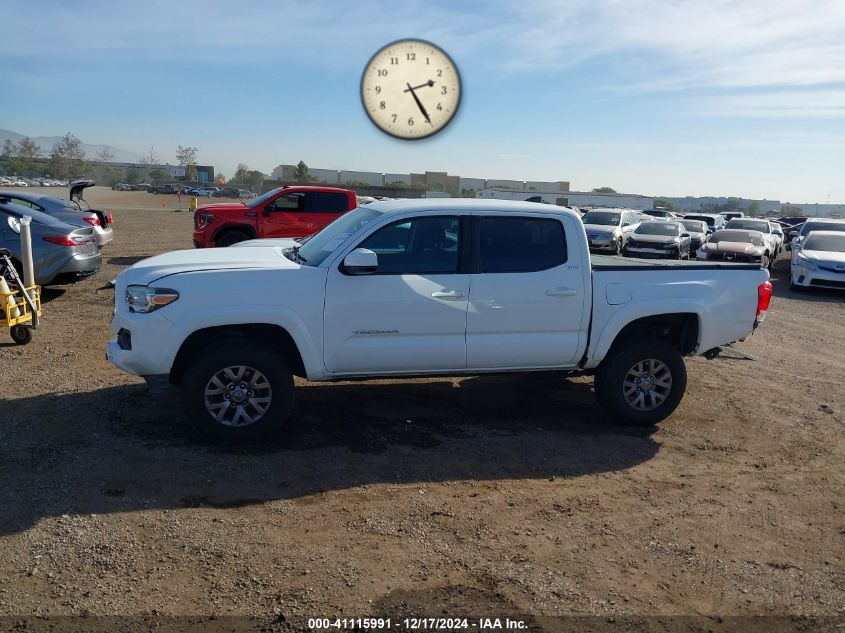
2:25
